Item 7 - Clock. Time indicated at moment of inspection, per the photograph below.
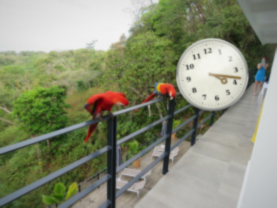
4:18
